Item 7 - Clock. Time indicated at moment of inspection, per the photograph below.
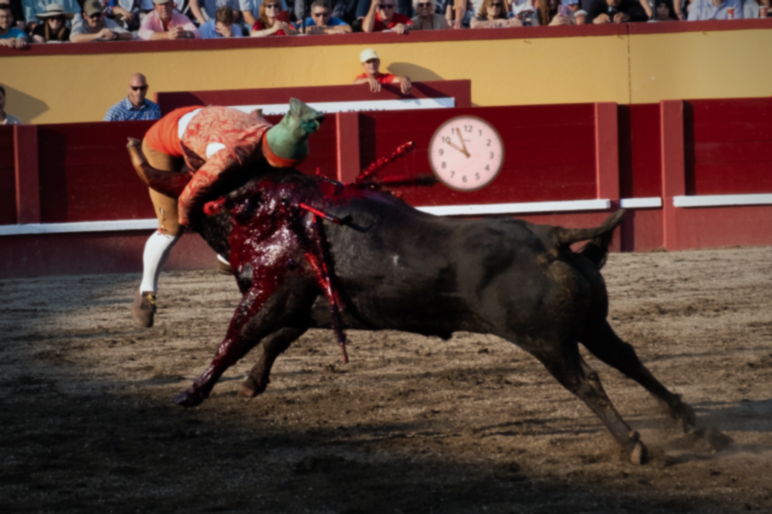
9:56
